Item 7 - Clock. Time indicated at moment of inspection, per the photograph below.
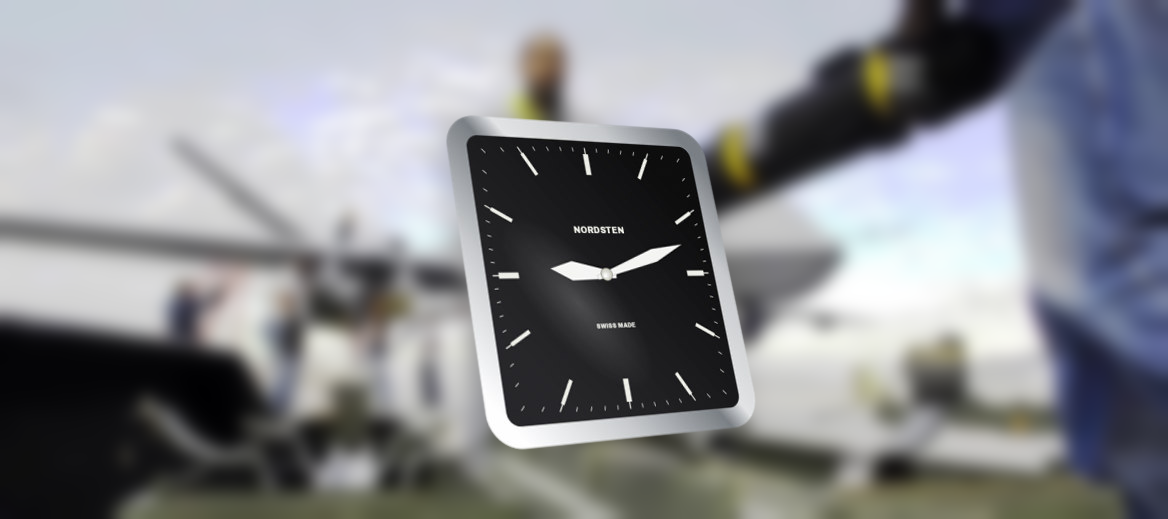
9:12
